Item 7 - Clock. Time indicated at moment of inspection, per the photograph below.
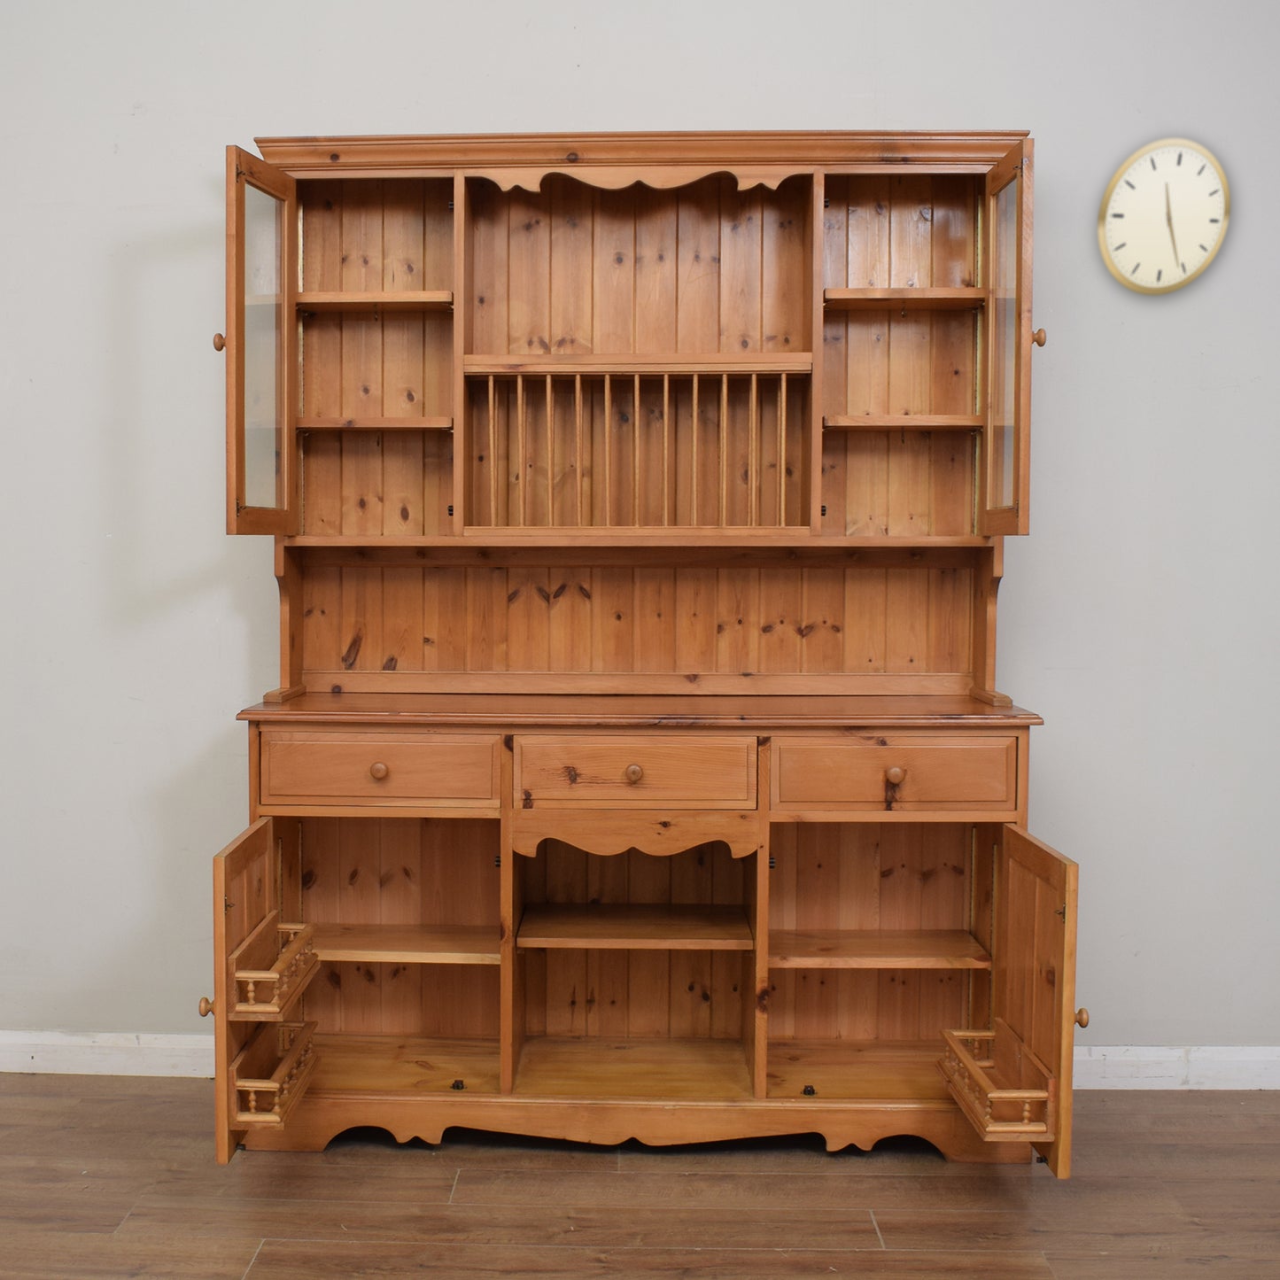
11:26
